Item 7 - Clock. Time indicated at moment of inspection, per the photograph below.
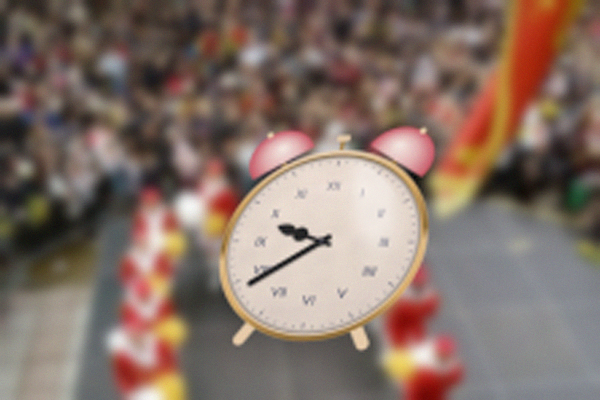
9:39
